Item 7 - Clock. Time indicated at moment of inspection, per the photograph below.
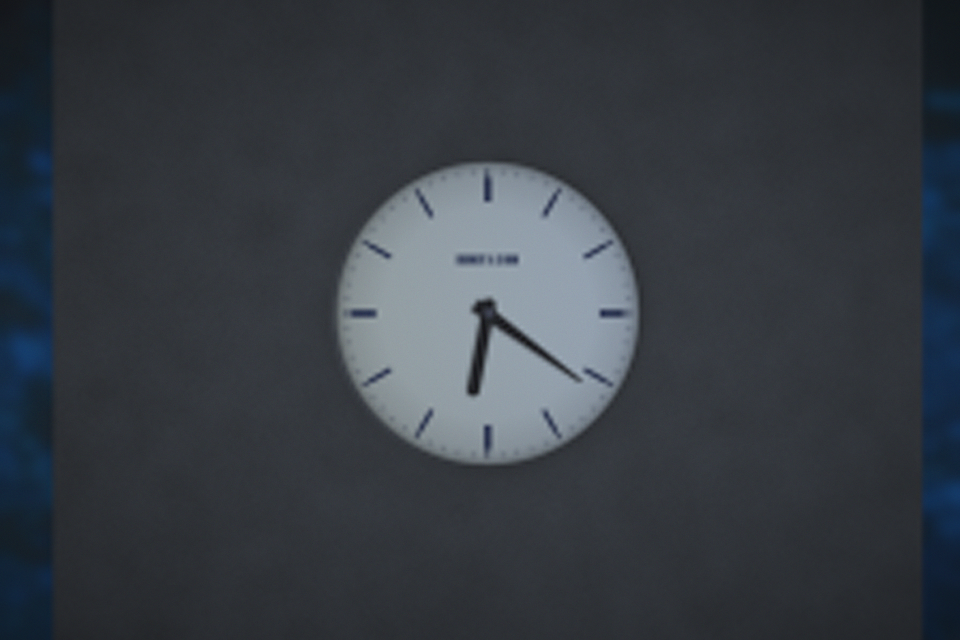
6:21
